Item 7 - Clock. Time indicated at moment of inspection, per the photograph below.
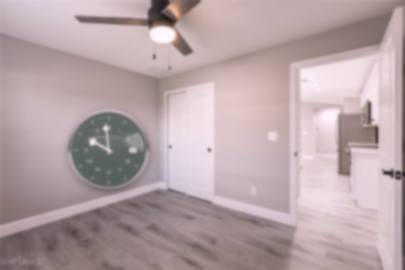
9:59
